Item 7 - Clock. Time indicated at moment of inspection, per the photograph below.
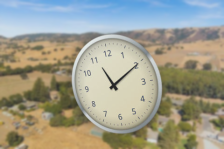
11:10
